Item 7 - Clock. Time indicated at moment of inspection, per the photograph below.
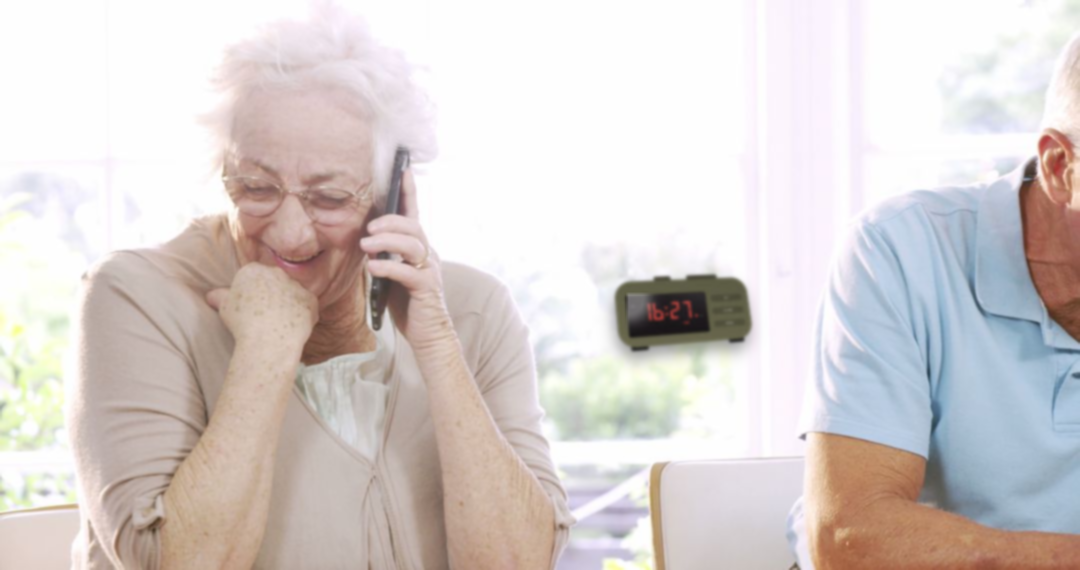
16:27
